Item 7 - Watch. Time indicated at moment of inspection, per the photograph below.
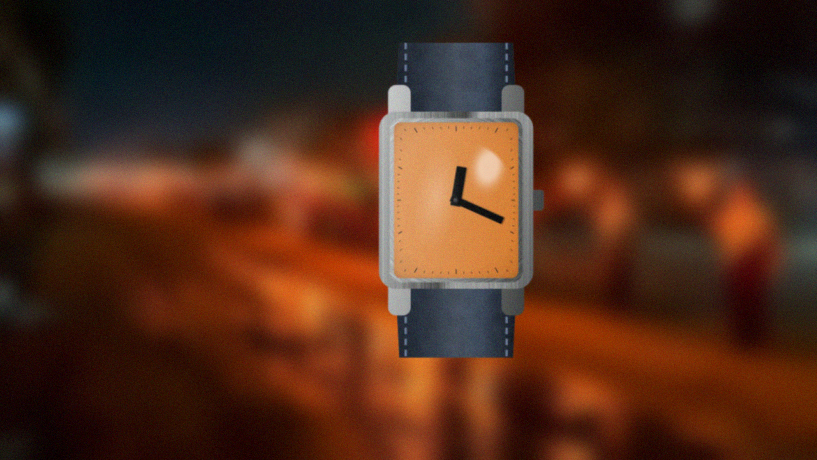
12:19
